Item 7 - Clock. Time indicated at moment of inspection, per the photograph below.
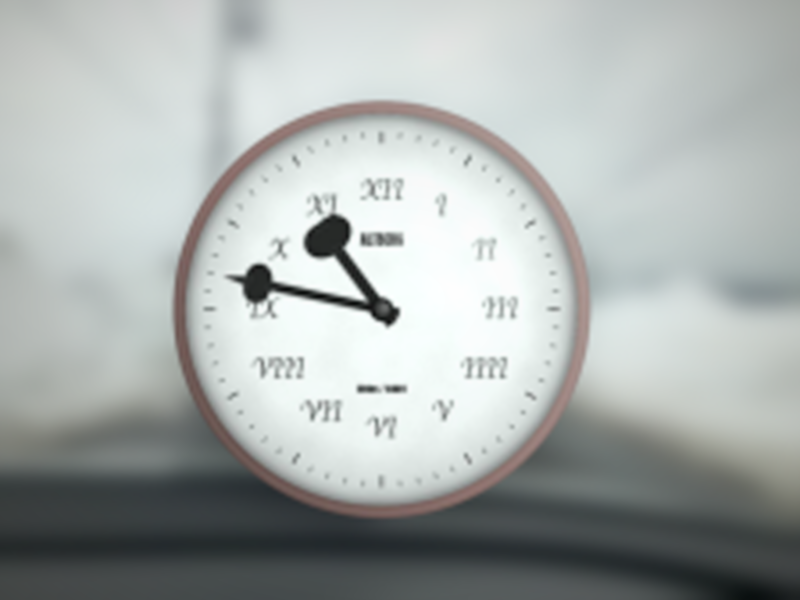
10:47
